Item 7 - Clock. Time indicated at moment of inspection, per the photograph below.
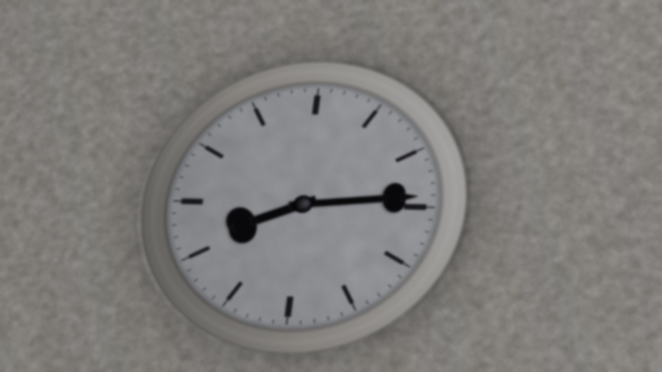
8:14
